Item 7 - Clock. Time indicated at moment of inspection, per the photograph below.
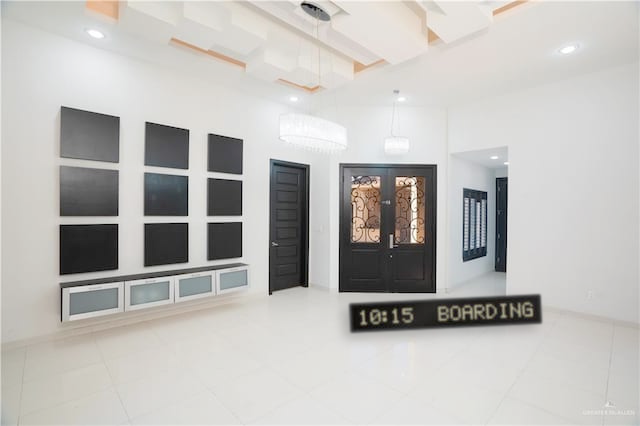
10:15
